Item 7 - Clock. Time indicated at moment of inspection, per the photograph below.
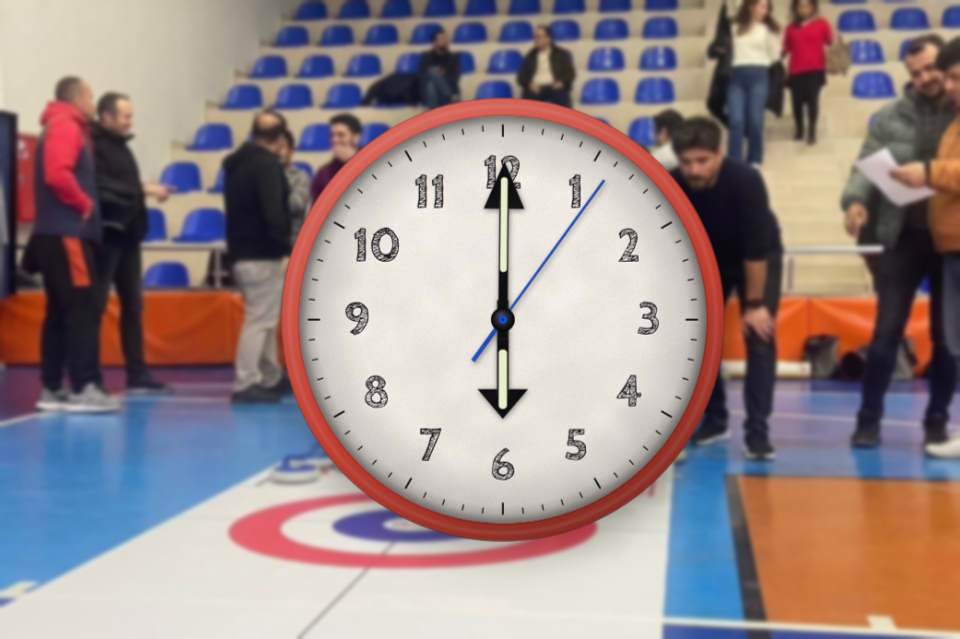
6:00:06
